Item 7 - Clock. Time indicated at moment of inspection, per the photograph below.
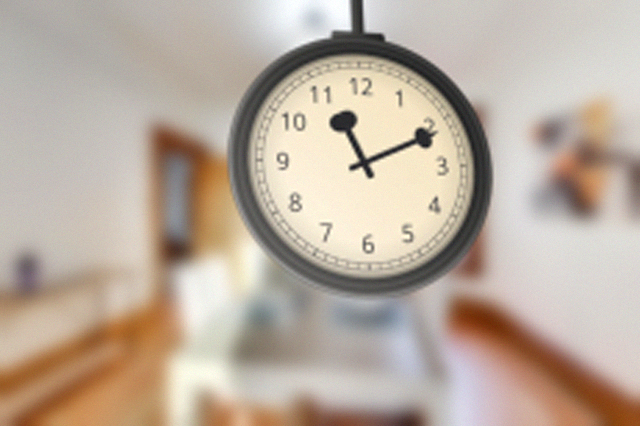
11:11
